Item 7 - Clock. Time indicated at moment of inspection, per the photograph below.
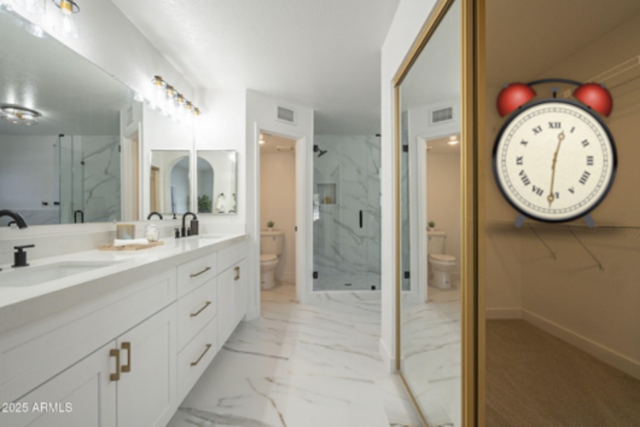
12:31
